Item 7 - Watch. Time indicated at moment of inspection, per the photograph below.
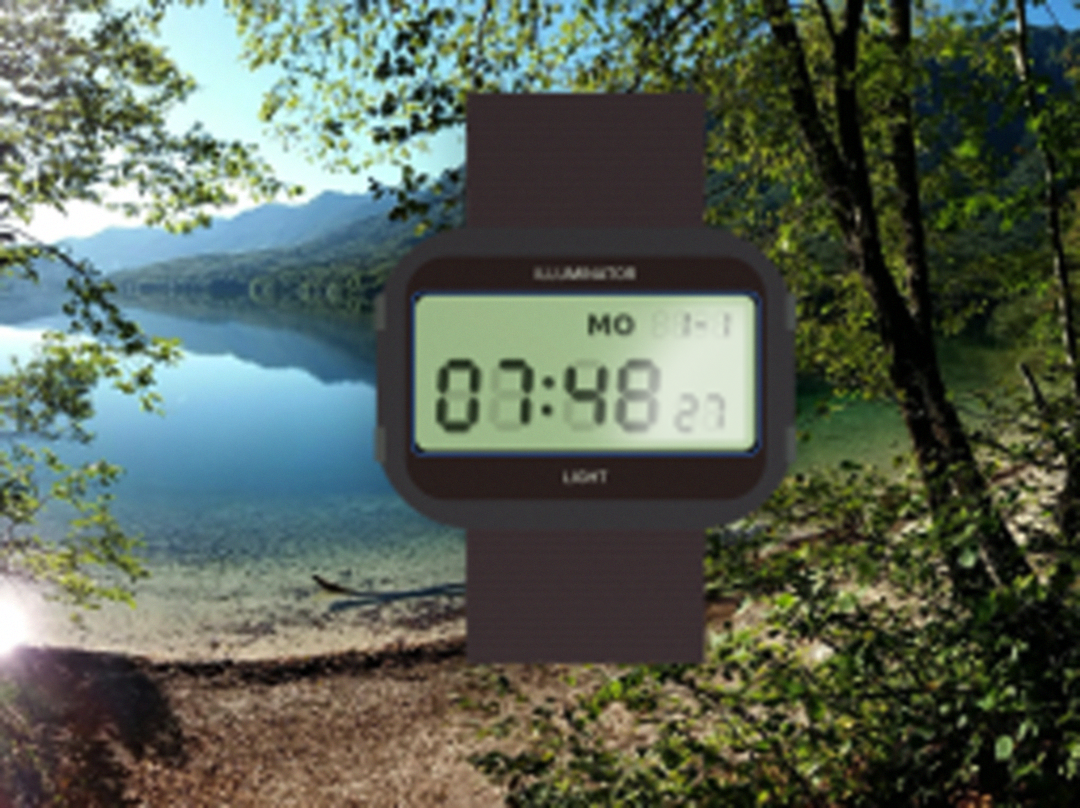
7:48:27
